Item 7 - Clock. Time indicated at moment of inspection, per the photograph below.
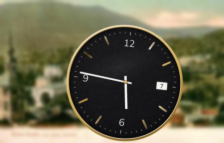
5:46
